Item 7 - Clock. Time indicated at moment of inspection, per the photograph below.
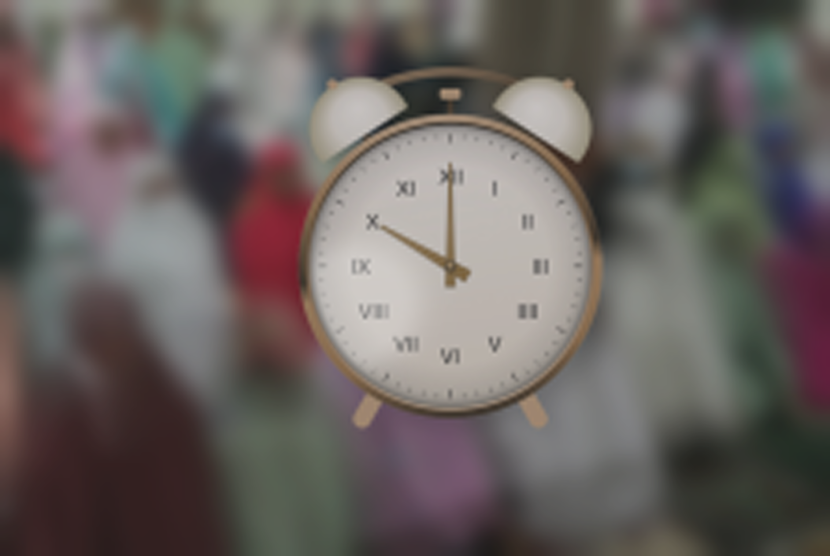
10:00
